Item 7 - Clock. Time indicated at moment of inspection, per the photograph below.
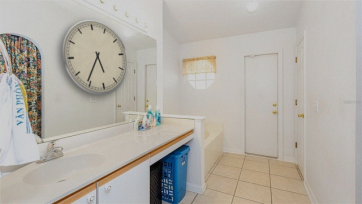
5:36
